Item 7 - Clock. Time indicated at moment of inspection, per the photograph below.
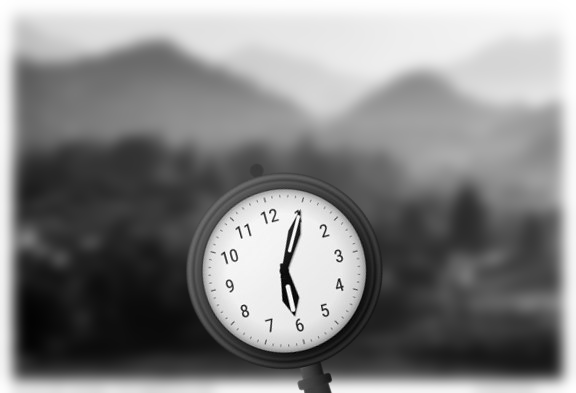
6:05
